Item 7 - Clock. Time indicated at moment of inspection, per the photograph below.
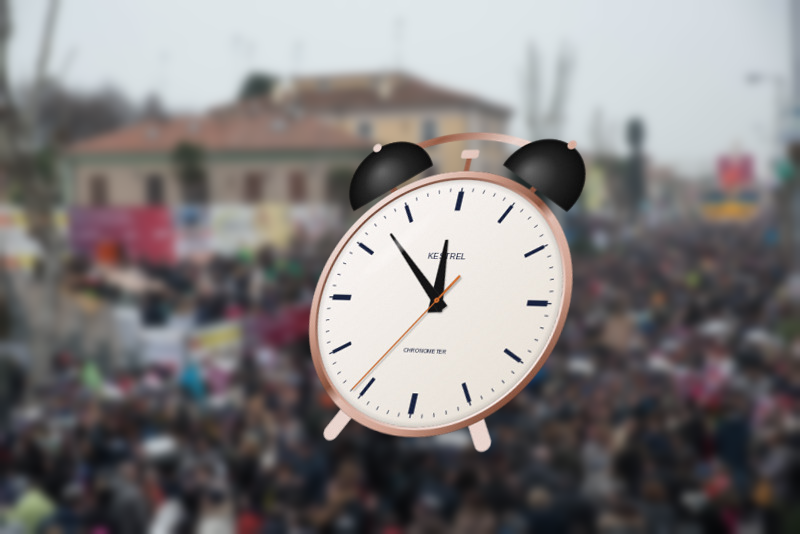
11:52:36
